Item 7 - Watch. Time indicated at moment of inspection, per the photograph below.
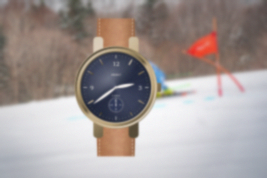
2:39
